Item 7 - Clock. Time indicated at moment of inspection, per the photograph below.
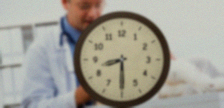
8:30
